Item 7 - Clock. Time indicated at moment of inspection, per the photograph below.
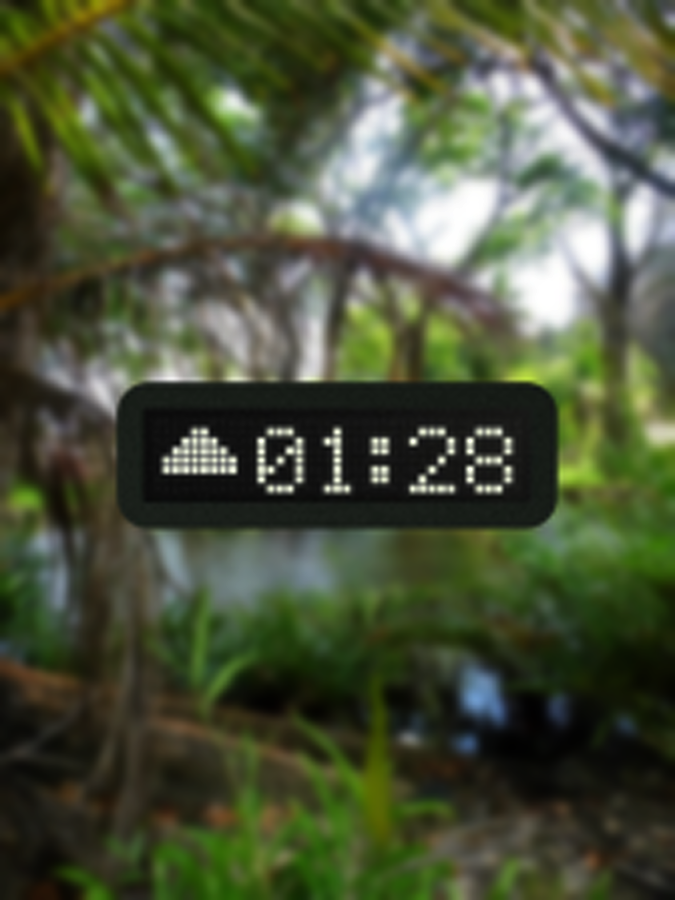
1:28
